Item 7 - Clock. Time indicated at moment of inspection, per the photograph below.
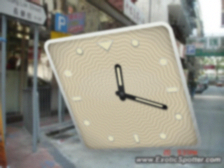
12:19
